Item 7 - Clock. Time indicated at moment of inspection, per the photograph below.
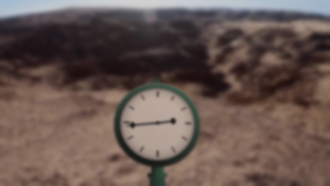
2:44
